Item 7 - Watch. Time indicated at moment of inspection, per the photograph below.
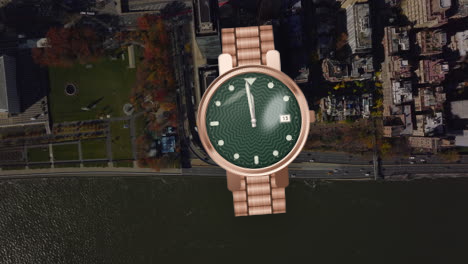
11:59
